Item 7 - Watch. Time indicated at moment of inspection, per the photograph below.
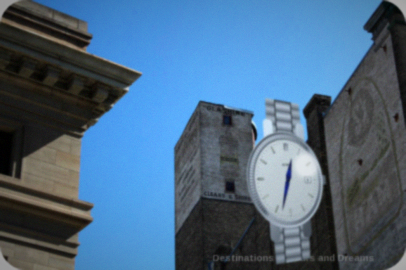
12:33
